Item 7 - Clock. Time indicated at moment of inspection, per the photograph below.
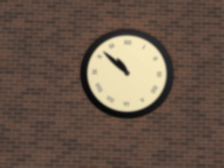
10:52
